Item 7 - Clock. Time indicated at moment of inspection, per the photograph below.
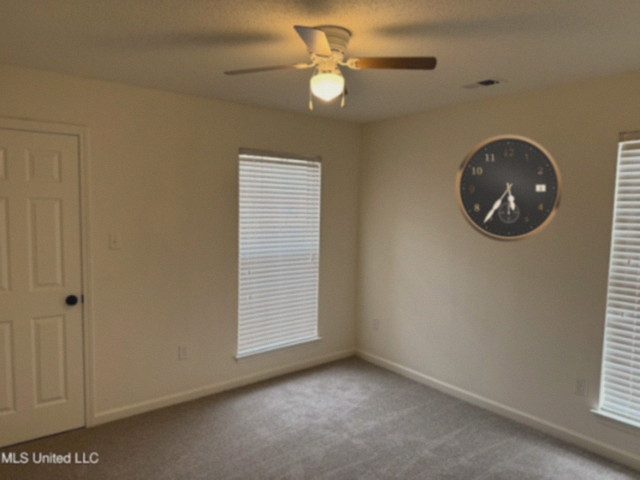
5:36
